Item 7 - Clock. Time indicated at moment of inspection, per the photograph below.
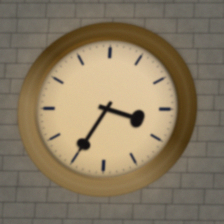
3:35
